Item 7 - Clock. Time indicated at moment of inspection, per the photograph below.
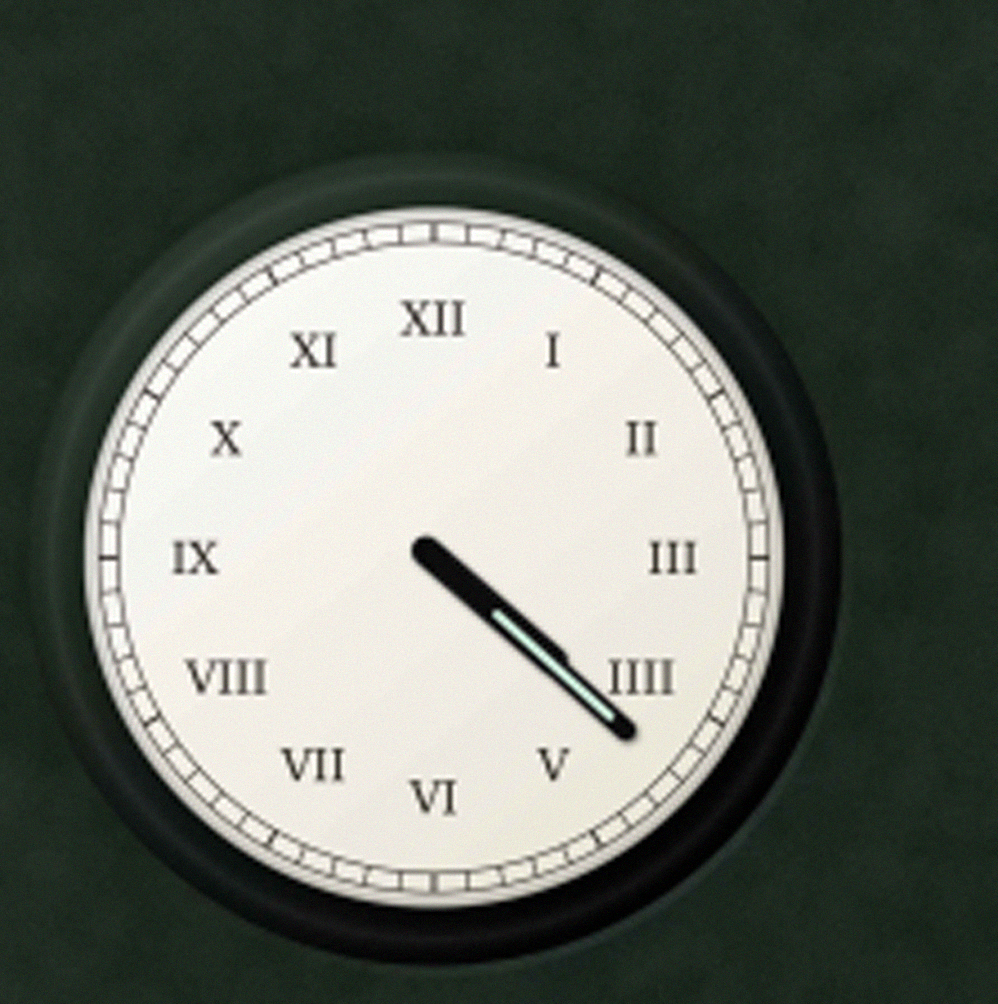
4:22
